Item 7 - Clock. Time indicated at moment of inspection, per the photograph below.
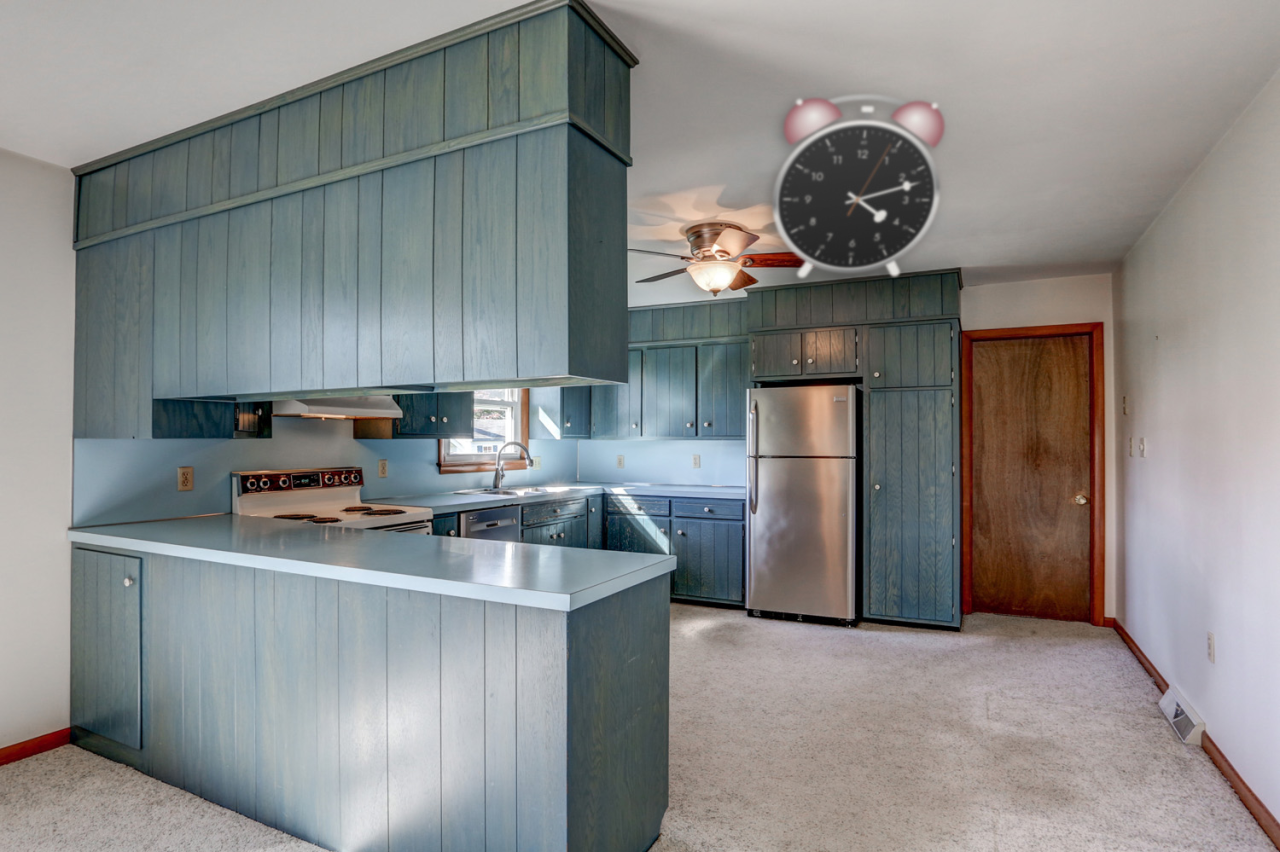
4:12:04
